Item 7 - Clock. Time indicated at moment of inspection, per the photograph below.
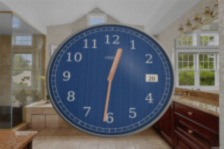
12:31
